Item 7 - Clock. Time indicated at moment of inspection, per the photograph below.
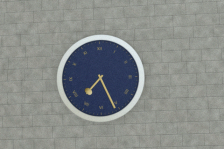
7:26
